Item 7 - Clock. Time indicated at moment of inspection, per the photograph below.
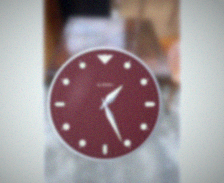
1:26
